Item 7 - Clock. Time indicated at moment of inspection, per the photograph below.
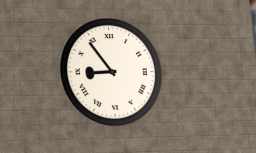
8:54
